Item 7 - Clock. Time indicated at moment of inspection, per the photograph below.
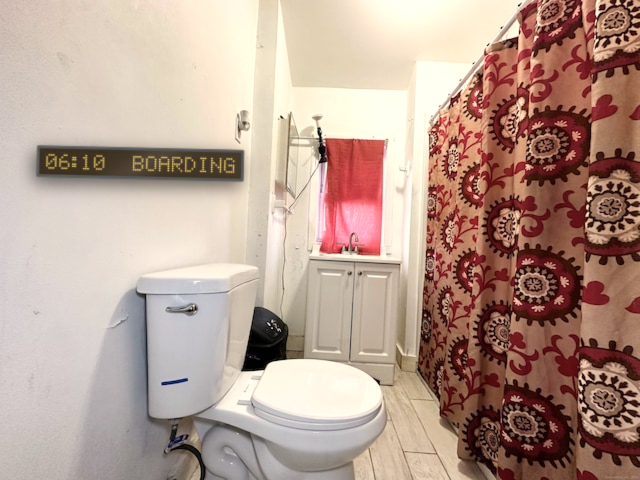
6:10
